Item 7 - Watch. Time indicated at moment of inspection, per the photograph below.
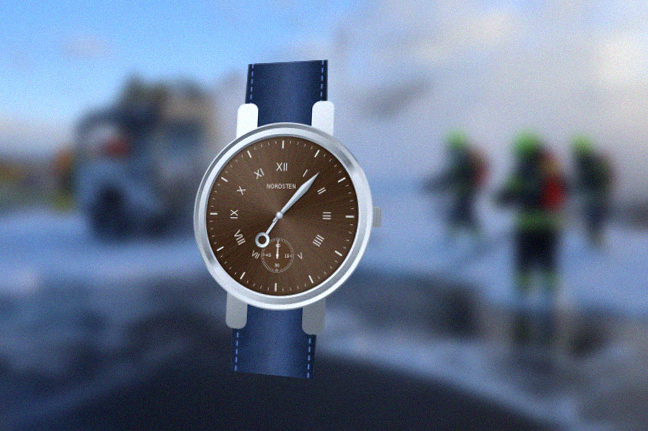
7:07
